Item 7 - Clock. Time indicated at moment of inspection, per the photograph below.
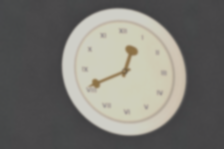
12:41
